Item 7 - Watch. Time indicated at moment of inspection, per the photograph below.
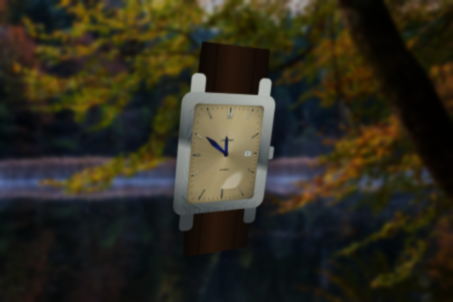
11:51
